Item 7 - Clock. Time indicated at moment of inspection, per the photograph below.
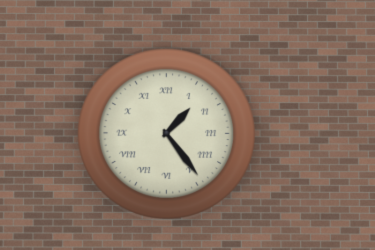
1:24
